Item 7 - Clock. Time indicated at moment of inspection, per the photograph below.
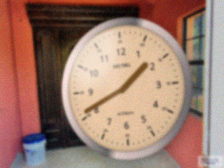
1:41
